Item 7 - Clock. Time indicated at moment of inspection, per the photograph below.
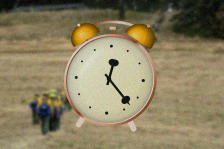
12:23
